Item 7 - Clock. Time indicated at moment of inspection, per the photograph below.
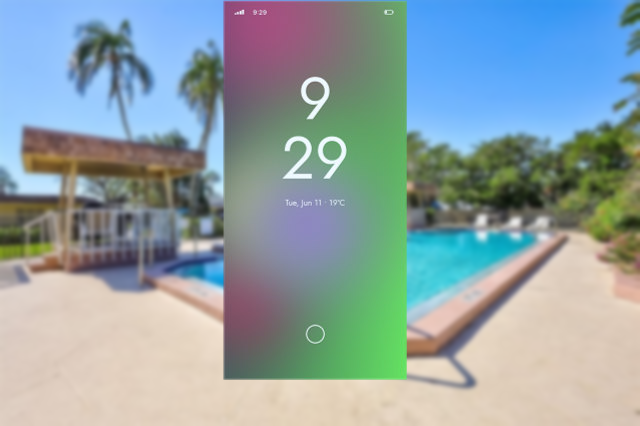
9:29
